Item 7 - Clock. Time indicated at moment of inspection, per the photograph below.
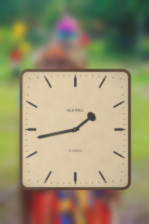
1:43
